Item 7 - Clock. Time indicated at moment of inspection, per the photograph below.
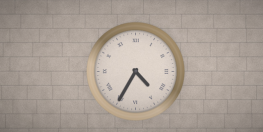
4:35
